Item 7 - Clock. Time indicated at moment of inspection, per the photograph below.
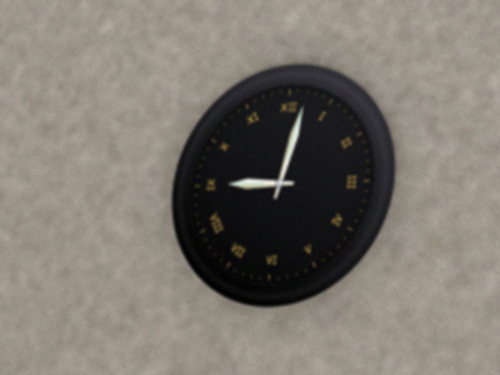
9:02
